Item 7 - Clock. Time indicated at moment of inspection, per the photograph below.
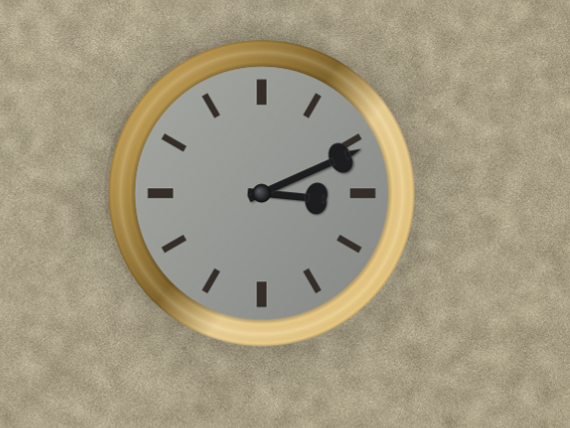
3:11
